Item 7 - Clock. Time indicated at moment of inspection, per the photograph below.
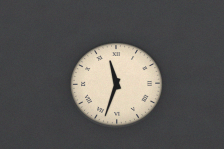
11:33
